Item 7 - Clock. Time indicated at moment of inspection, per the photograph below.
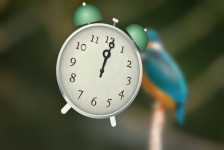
12:01
